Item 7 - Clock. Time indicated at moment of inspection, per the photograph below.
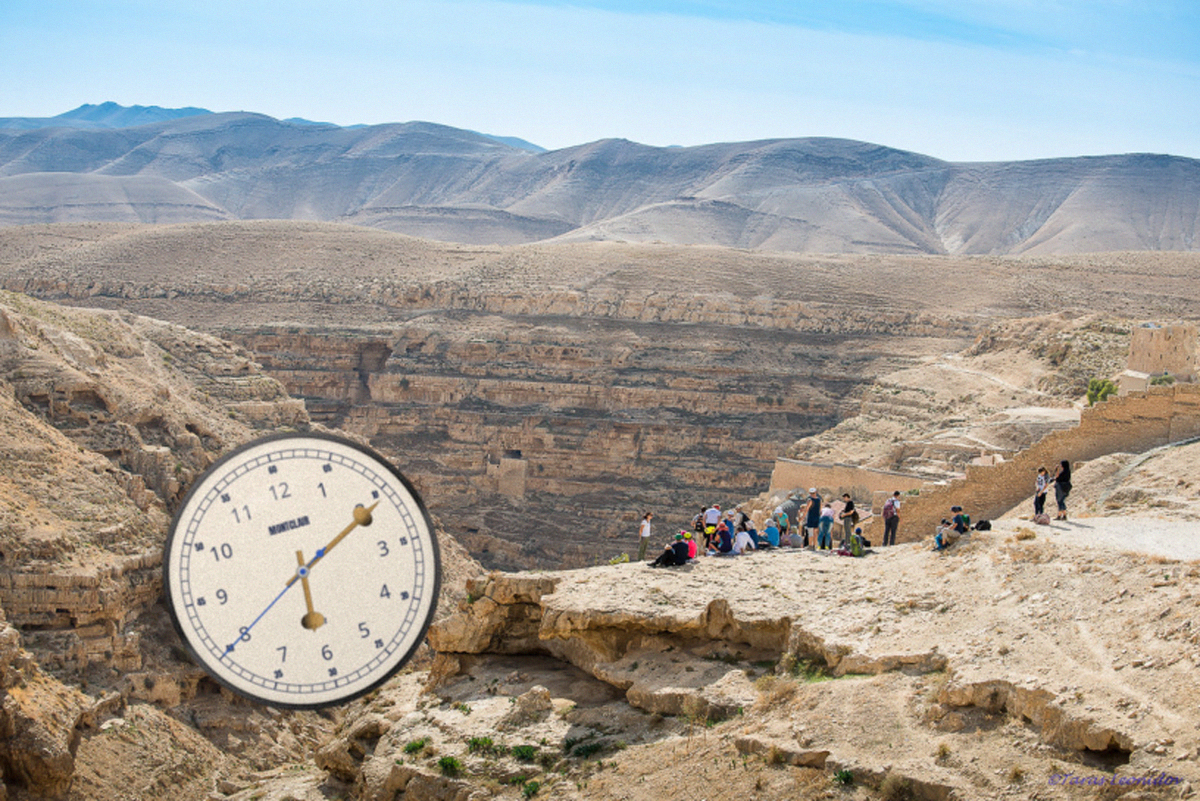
6:10:40
